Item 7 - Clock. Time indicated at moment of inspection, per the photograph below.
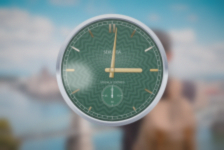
3:01
